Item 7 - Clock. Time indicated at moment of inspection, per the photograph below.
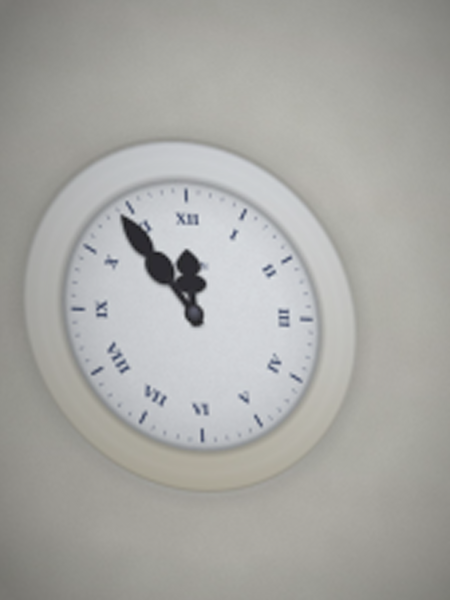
11:54
